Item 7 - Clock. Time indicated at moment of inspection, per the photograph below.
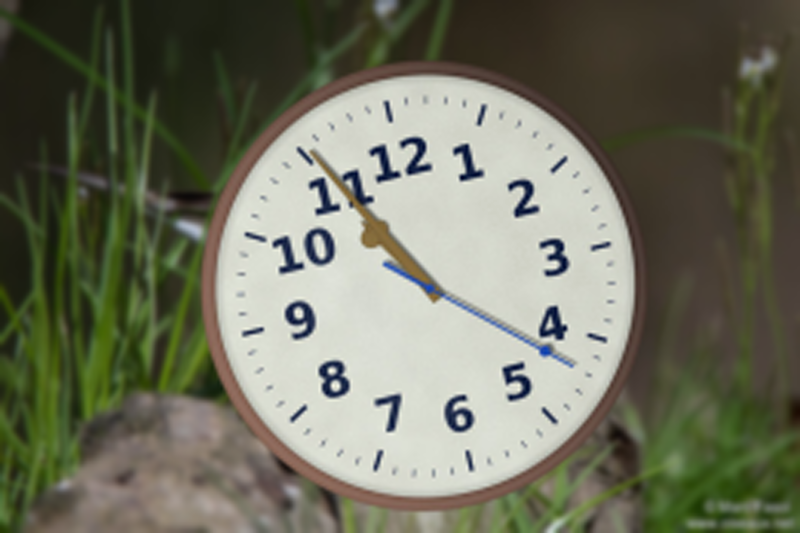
10:55:22
